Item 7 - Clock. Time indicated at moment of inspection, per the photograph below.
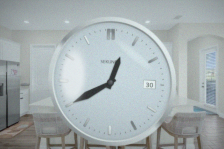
12:40
